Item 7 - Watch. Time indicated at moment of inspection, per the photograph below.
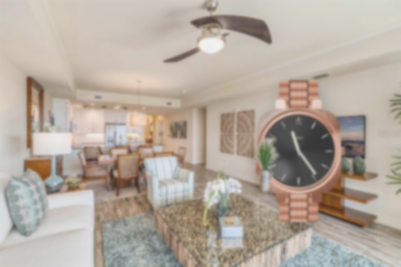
11:24
